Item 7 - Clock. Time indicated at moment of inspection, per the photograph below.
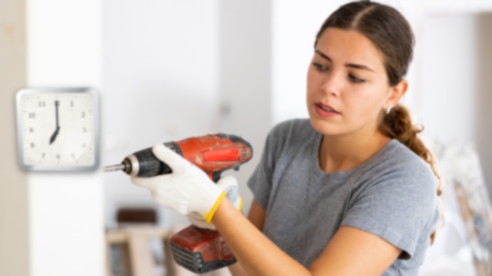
7:00
